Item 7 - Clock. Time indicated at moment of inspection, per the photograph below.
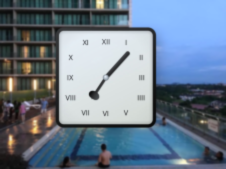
7:07
